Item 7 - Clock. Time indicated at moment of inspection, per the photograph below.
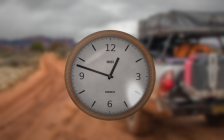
12:48
